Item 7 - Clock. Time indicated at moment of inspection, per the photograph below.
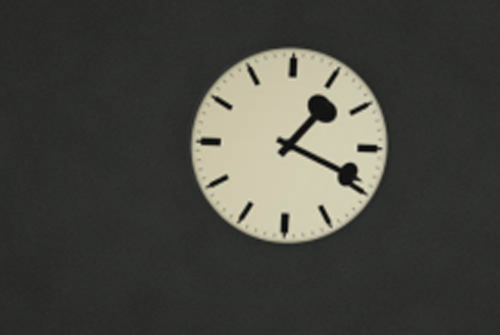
1:19
